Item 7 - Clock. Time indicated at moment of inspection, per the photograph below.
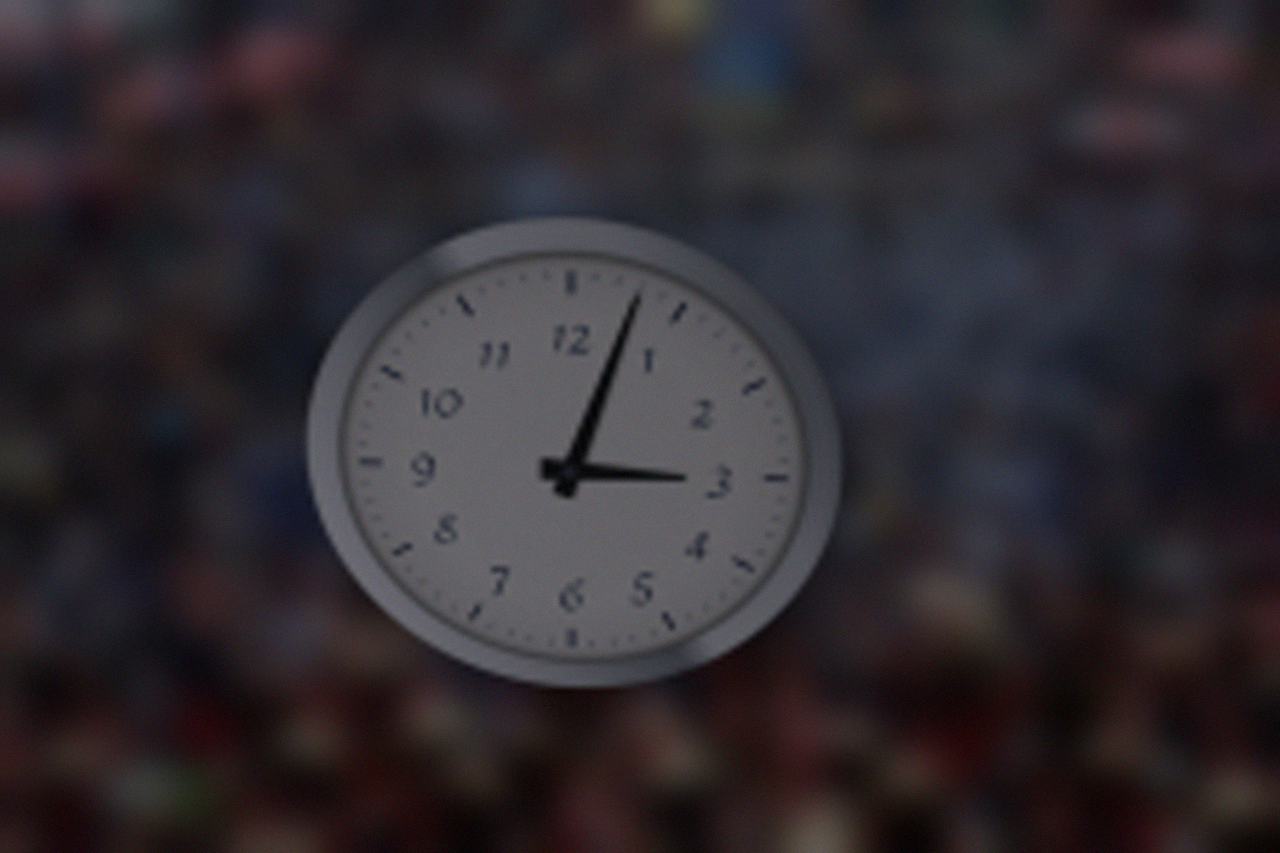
3:03
